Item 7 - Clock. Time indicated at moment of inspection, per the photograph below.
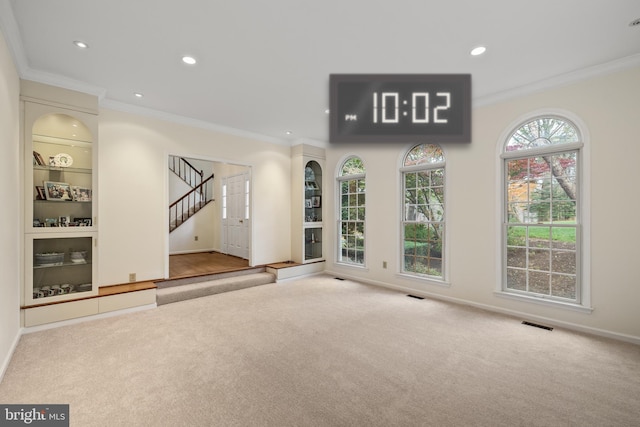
10:02
